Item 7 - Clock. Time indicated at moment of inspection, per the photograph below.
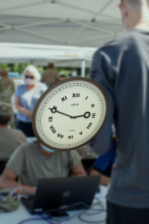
2:49
